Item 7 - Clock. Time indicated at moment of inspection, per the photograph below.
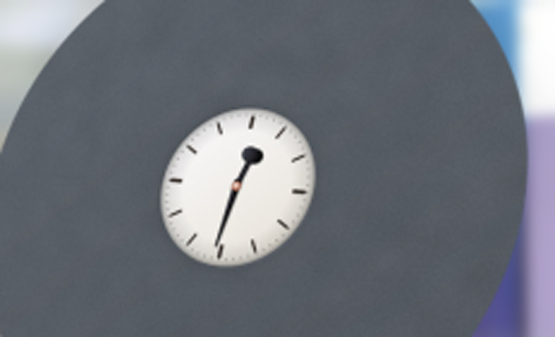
12:31
